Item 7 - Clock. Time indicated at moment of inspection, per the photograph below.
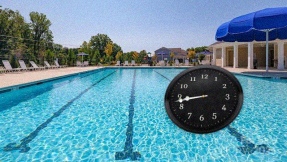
8:43
